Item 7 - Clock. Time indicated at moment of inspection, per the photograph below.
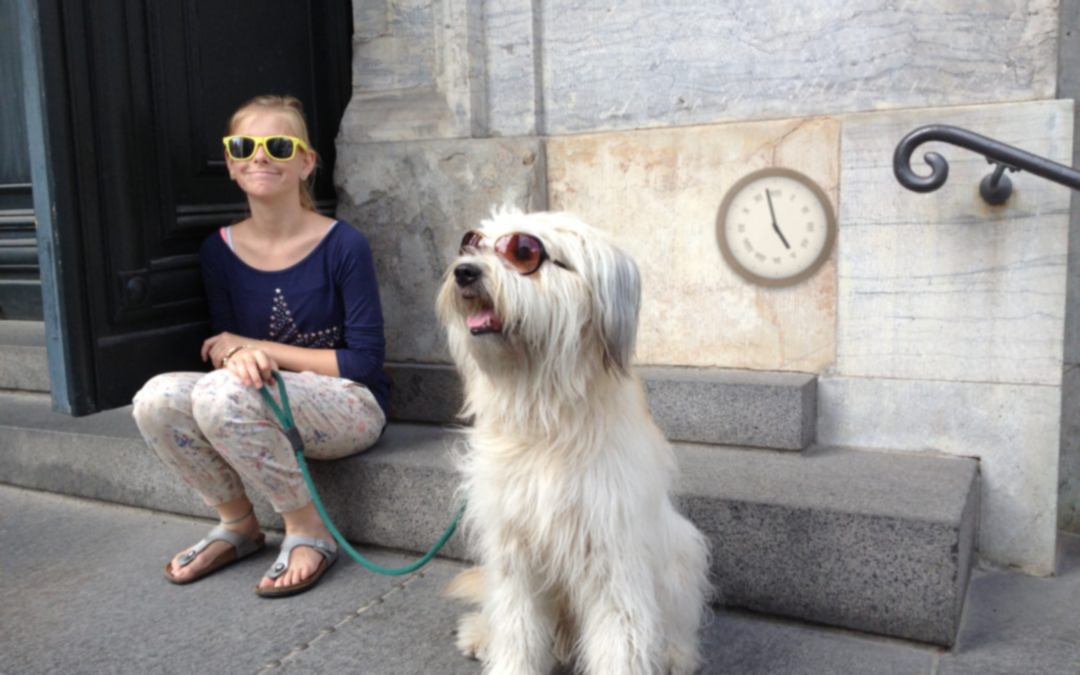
4:58
